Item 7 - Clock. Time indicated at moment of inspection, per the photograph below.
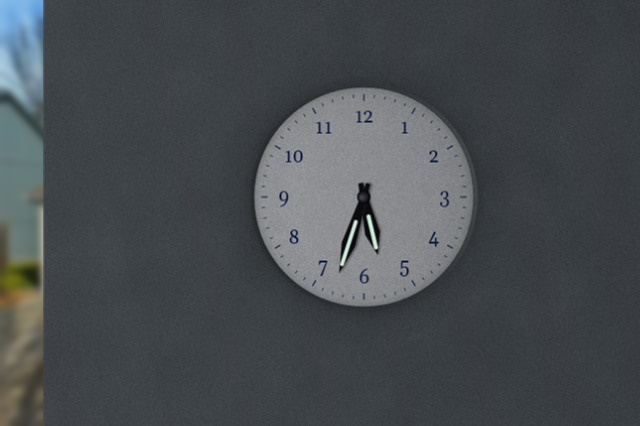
5:33
